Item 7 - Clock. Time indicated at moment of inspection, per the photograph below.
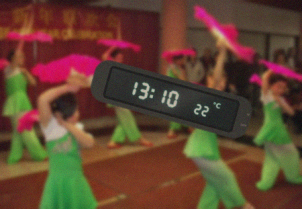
13:10
